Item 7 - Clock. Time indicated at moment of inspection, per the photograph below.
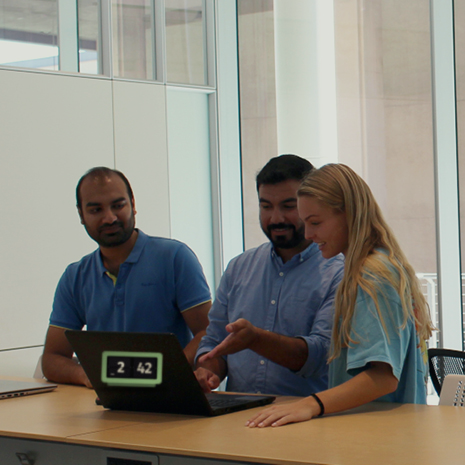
2:42
